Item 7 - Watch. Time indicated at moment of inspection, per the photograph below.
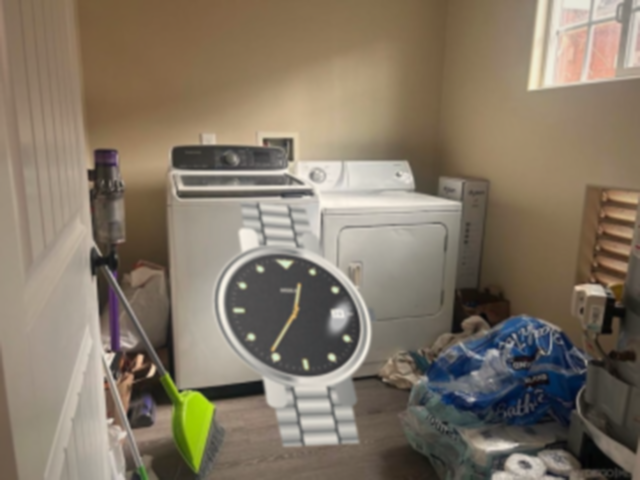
12:36
